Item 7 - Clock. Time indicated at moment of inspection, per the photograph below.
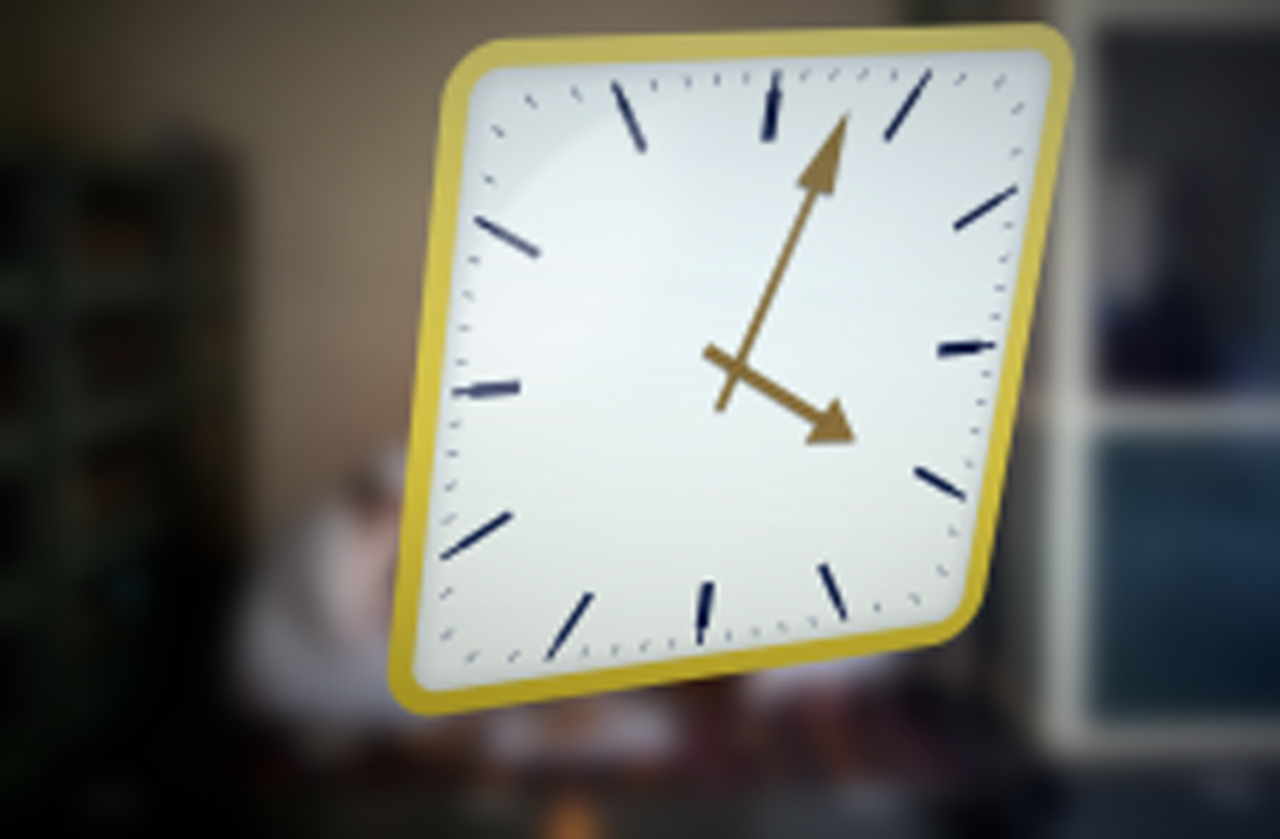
4:03
